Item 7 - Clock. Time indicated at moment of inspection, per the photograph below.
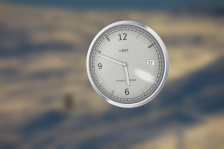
5:49
